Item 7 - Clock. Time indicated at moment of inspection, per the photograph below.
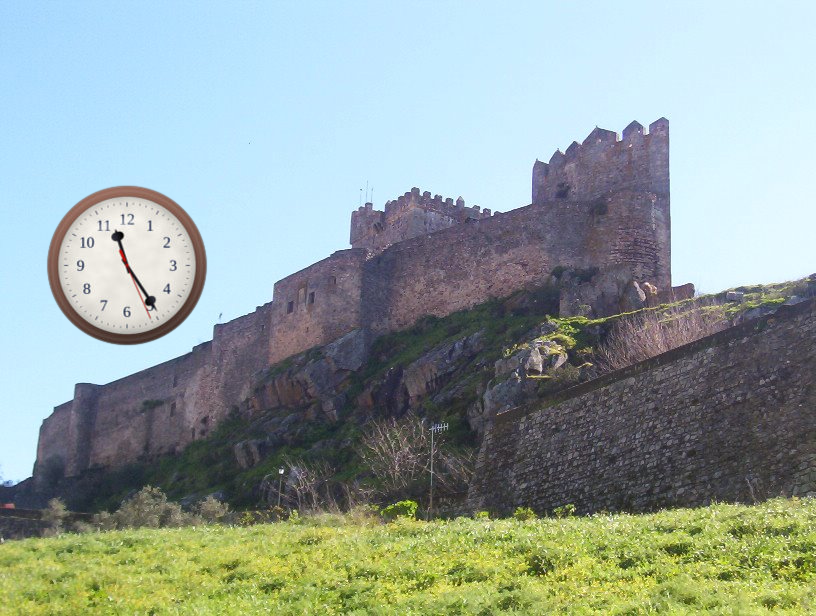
11:24:26
